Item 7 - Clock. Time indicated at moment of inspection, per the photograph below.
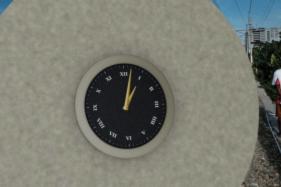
1:02
